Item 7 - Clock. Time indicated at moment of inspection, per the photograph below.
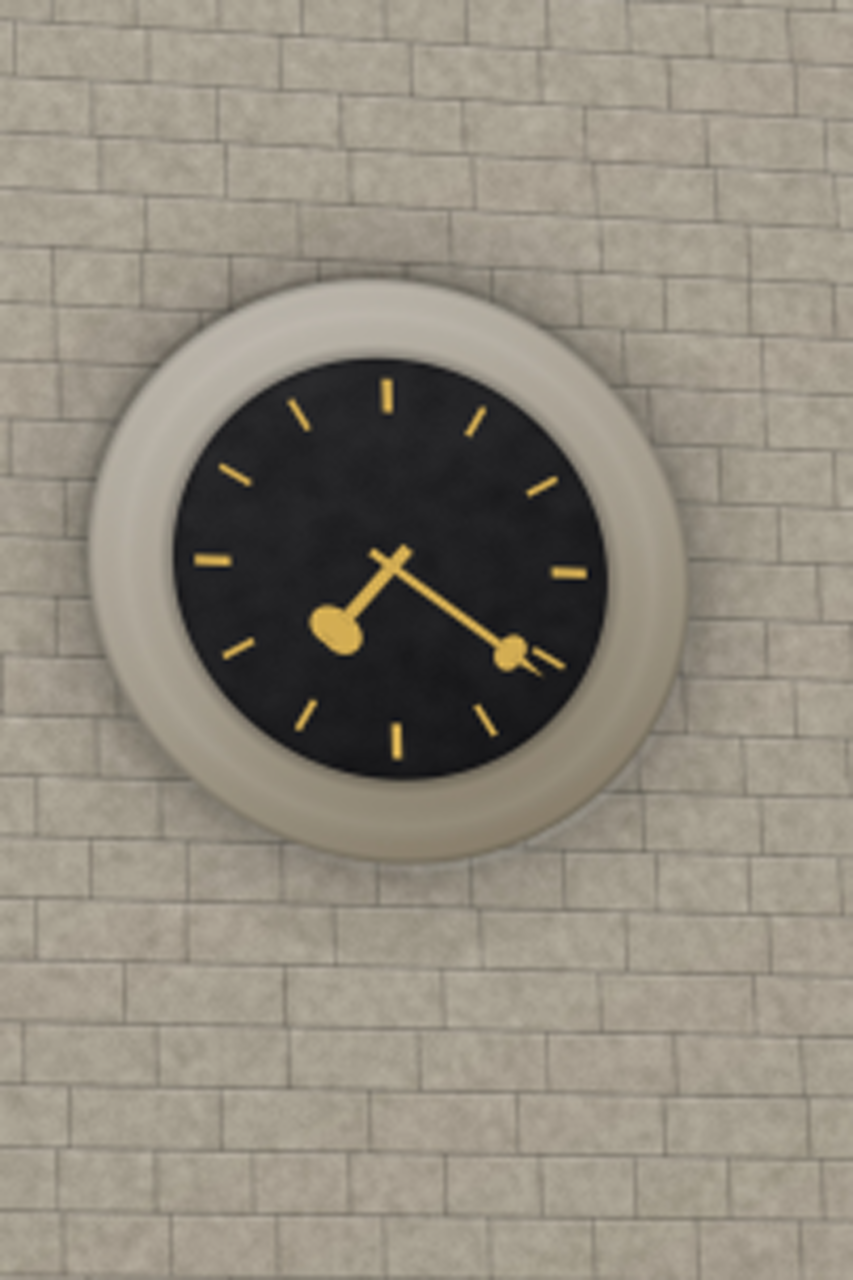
7:21
